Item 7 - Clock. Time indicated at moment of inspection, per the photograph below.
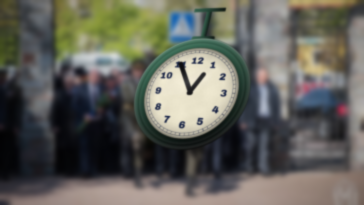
12:55
